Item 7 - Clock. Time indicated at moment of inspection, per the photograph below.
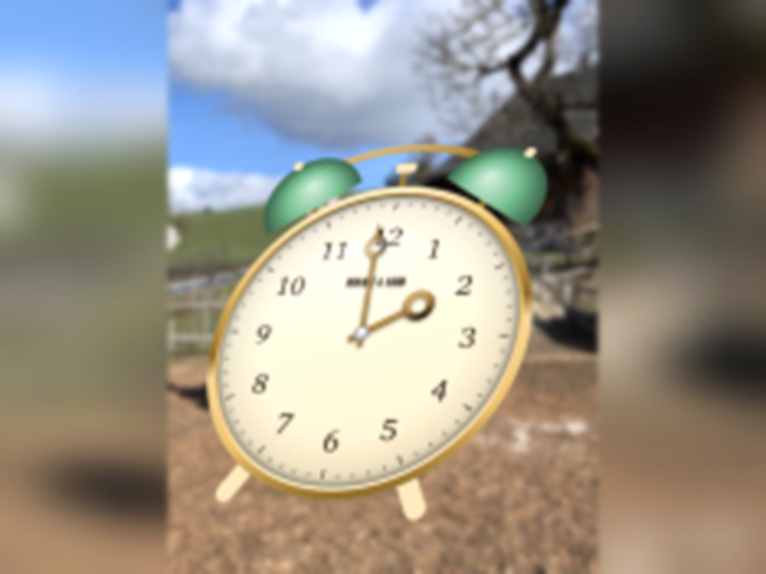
1:59
